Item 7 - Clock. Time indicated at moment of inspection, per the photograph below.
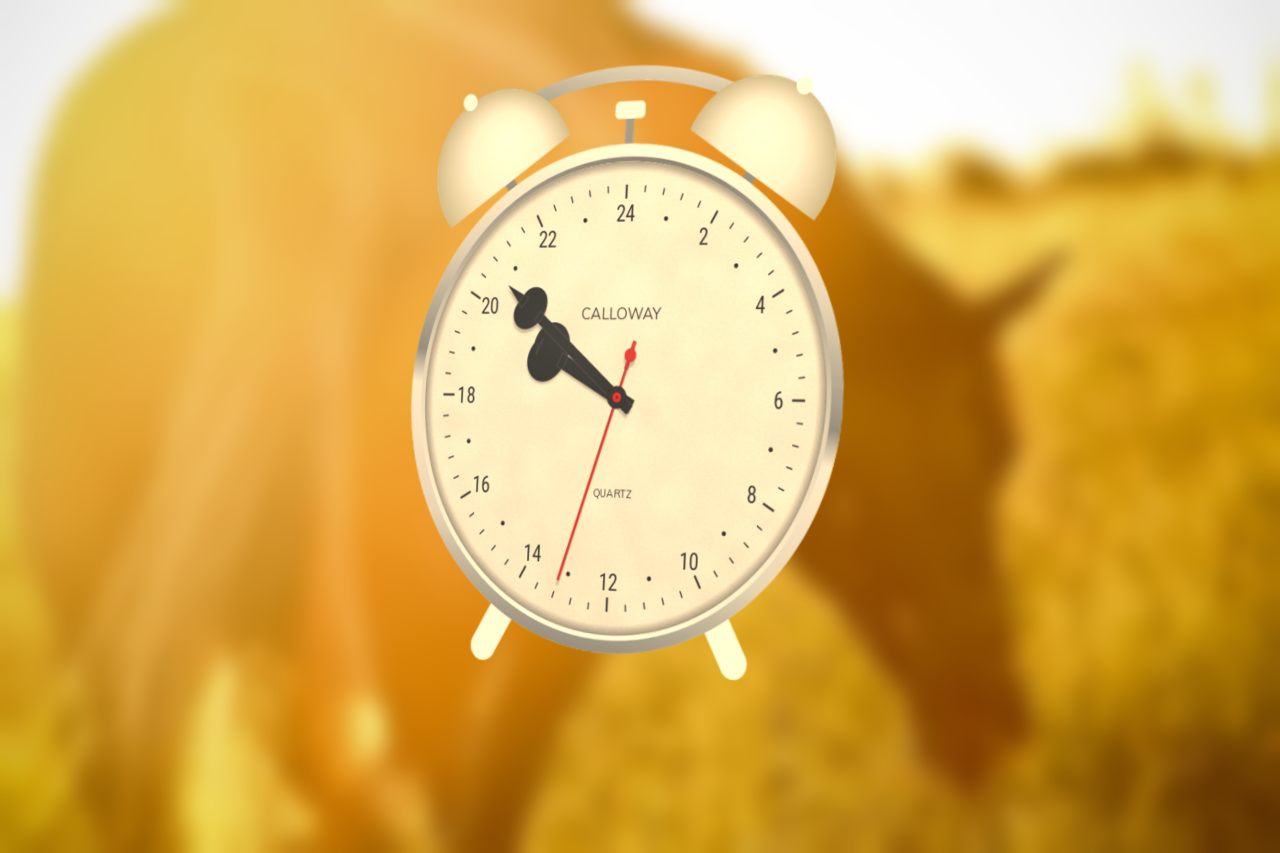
19:51:33
